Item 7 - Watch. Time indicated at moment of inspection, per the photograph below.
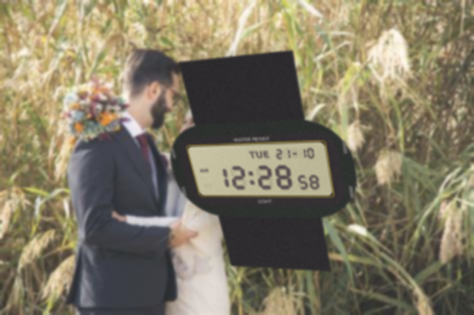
12:28:58
